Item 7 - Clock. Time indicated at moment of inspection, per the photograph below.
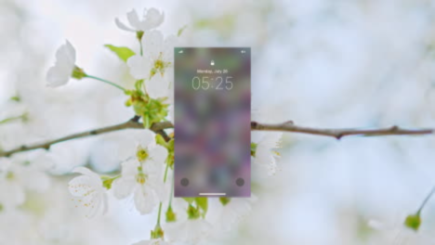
5:25
